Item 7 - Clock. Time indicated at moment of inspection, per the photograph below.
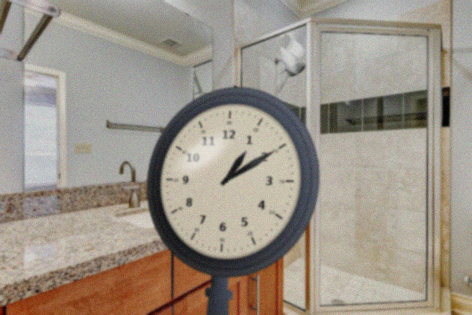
1:10
